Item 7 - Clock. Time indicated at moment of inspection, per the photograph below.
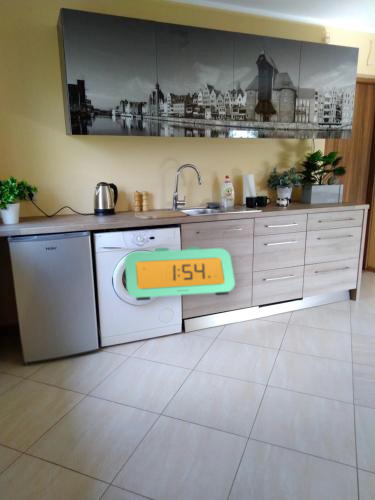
1:54
